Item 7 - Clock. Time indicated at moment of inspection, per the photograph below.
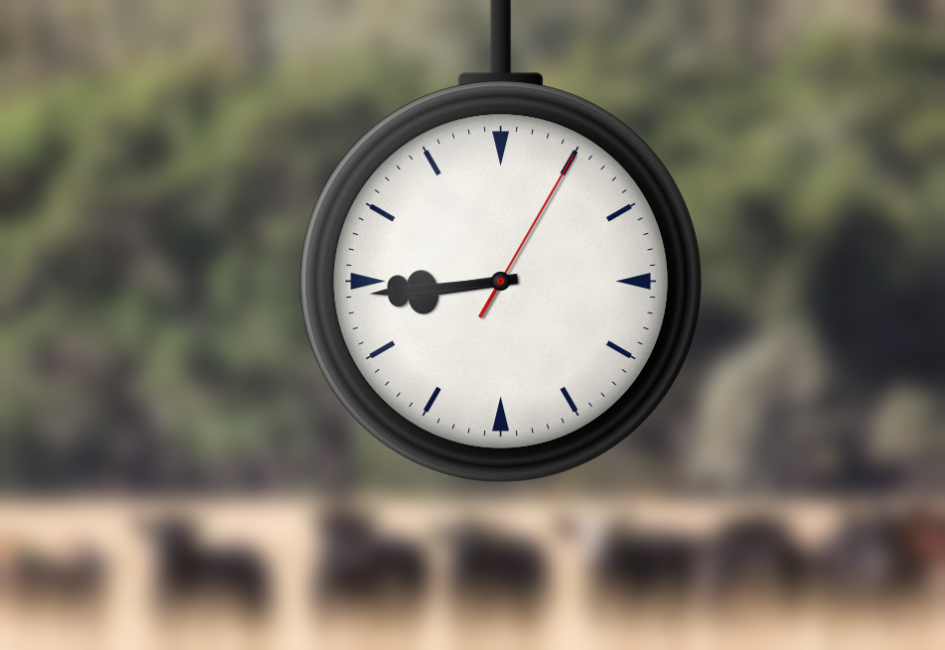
8:44:05
